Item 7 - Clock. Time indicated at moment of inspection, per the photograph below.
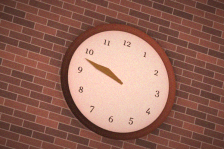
9:48
